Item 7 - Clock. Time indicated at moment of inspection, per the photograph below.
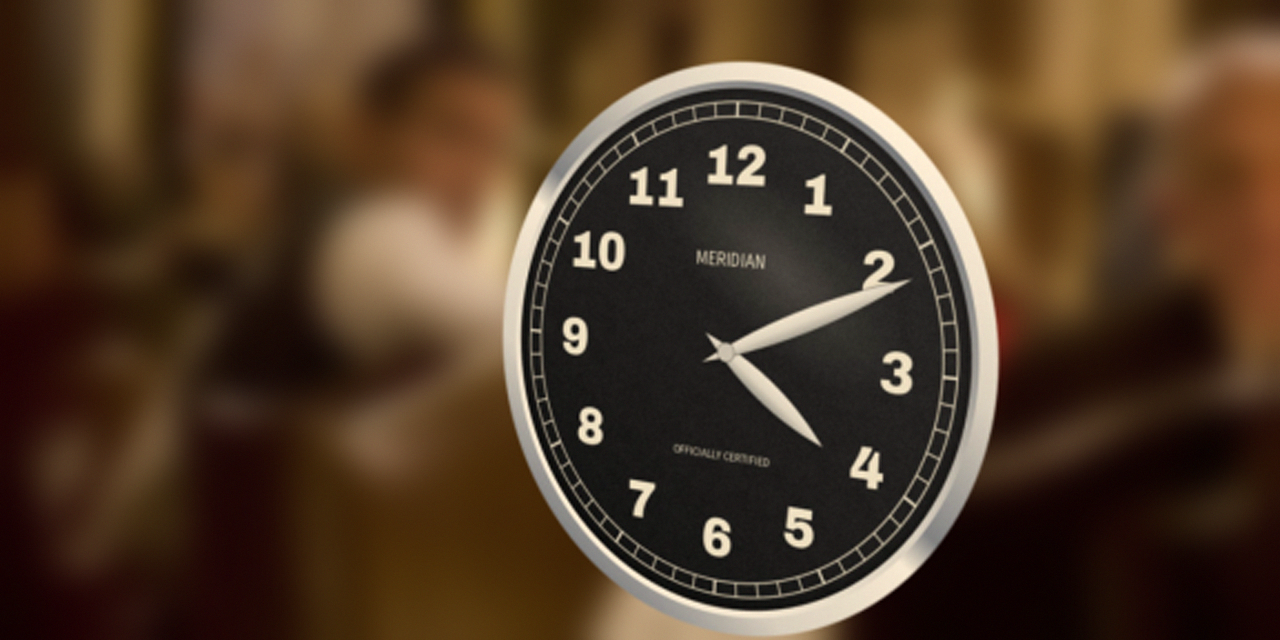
4:11
